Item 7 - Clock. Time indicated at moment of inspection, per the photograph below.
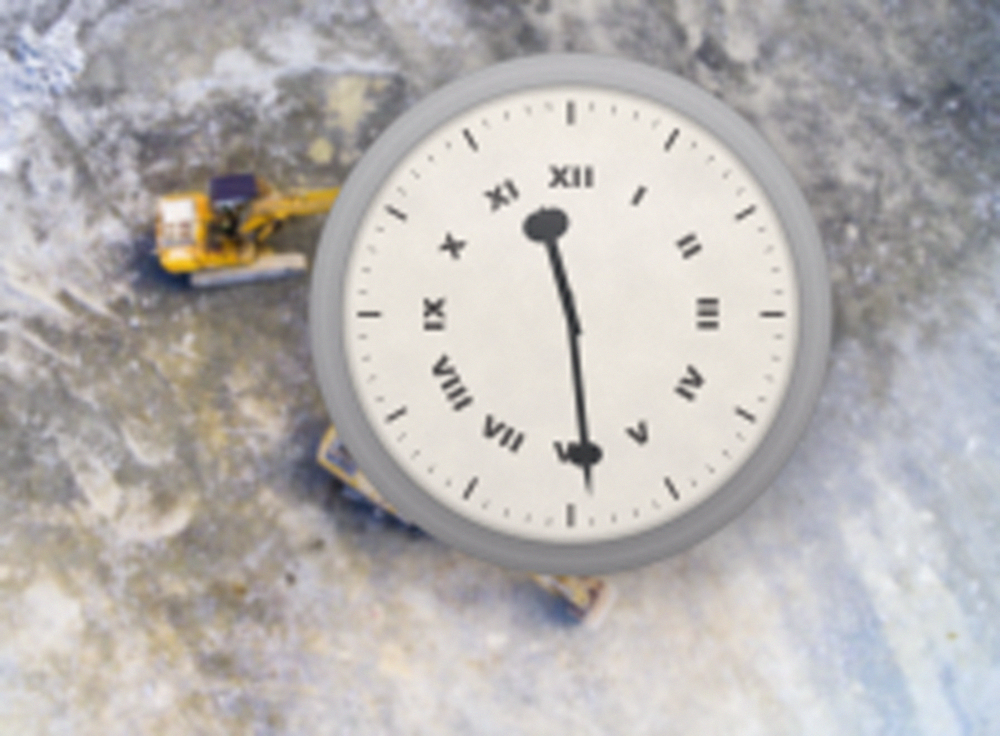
11:29
